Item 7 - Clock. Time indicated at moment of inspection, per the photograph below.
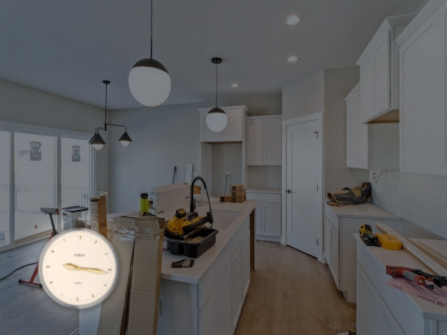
9:16
